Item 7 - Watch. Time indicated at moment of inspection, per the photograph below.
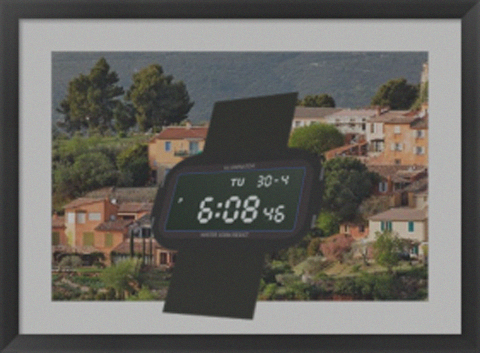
6:08:46
